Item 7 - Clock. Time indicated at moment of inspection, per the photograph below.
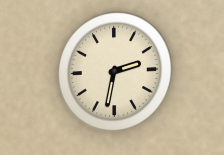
2:32
